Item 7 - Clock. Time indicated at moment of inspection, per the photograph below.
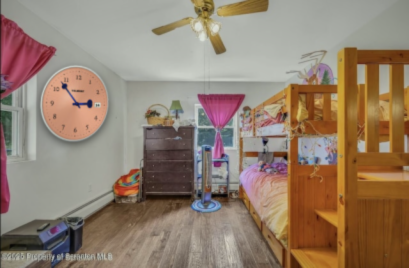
2:53
